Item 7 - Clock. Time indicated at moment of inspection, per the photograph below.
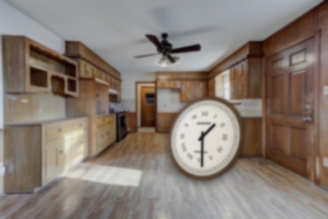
1:29
